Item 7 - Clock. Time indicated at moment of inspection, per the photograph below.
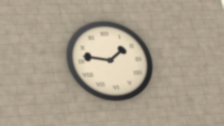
1:47
